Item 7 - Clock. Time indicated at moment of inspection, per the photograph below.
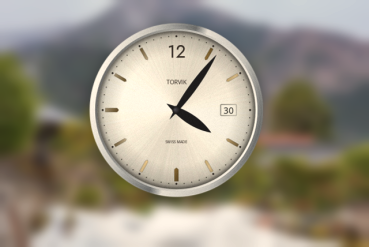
4:06
